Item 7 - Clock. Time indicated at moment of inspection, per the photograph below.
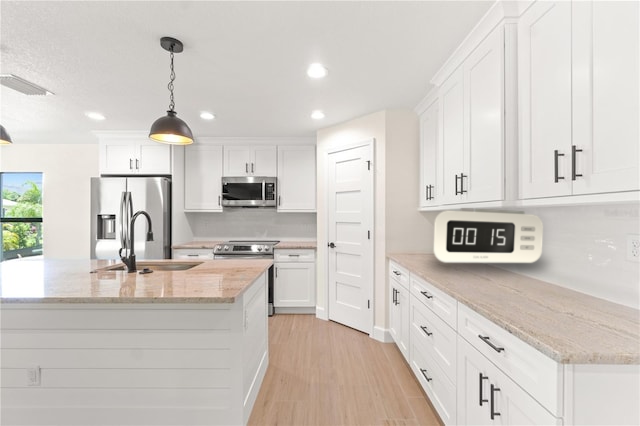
0:15
